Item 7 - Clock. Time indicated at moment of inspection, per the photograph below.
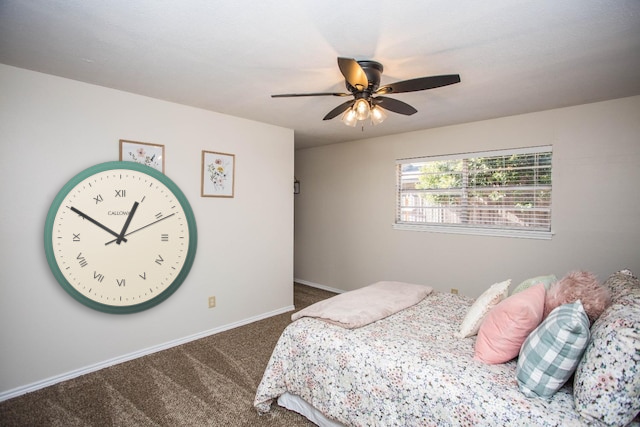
12:50:11
